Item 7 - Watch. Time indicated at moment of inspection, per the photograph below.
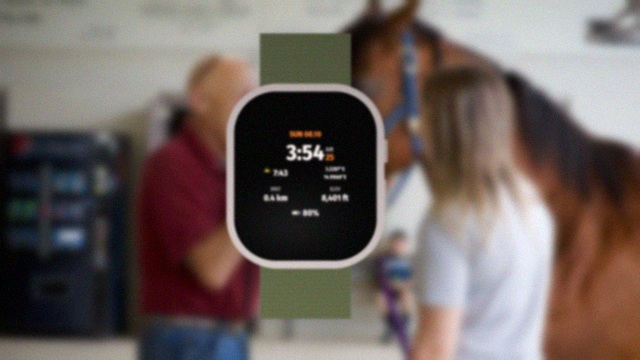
3:54
